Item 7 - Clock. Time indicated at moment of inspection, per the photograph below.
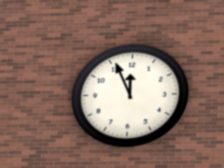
11:56
